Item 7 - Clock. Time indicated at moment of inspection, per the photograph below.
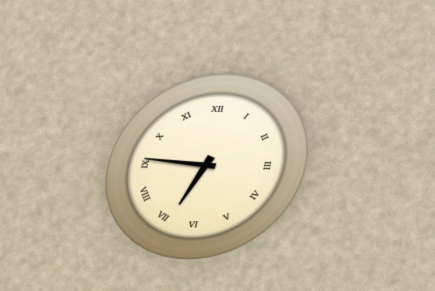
6:46
